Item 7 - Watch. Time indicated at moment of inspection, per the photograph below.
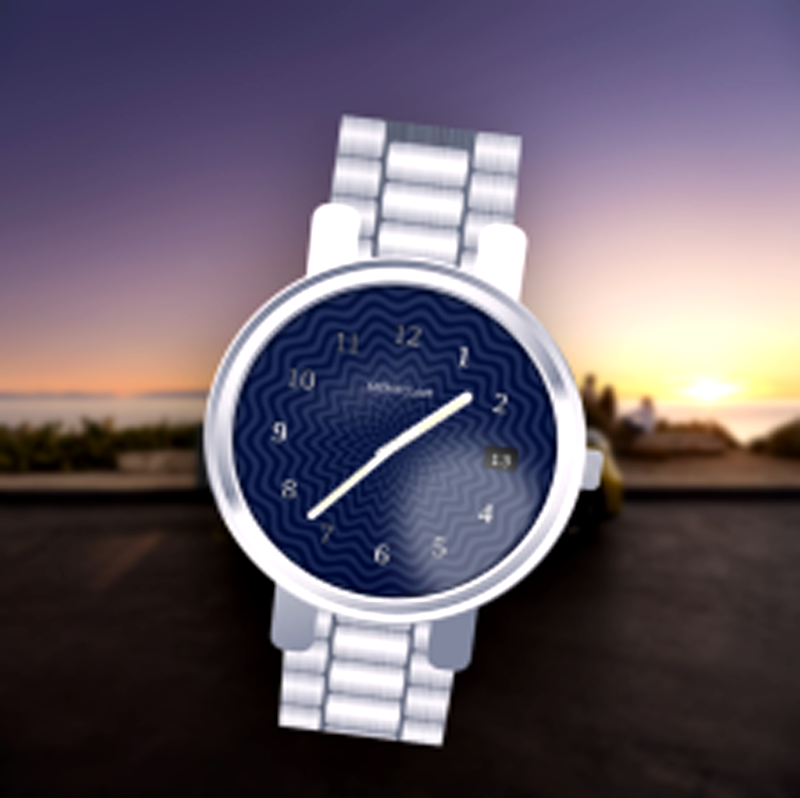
1:37
